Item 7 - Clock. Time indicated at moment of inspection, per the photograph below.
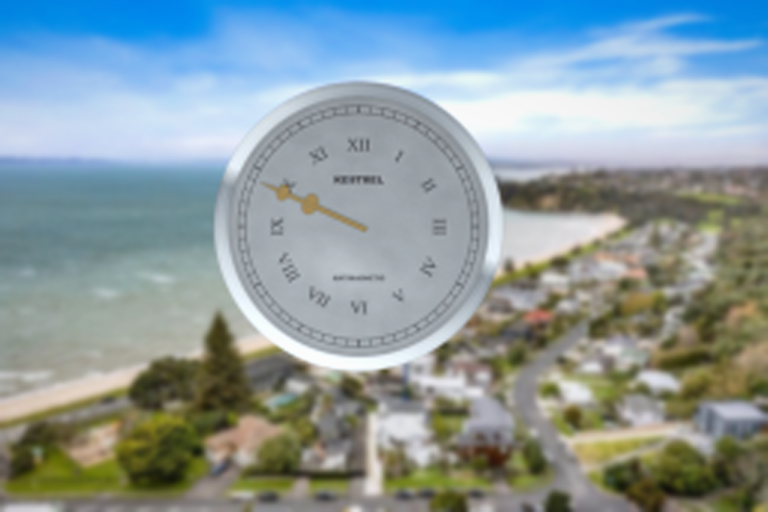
9:49
